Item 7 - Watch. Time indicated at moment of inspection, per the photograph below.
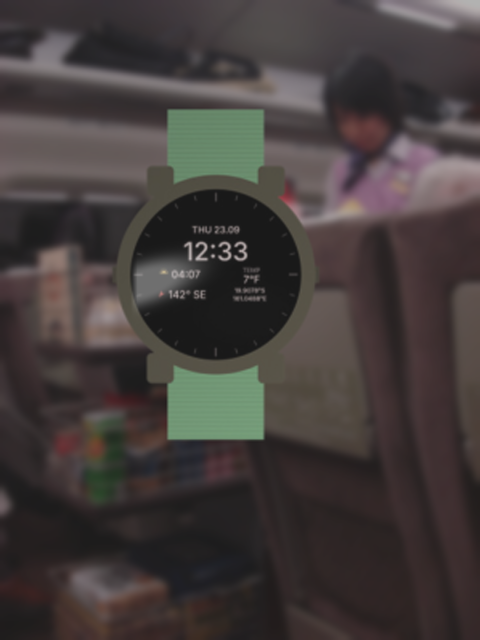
12:33
